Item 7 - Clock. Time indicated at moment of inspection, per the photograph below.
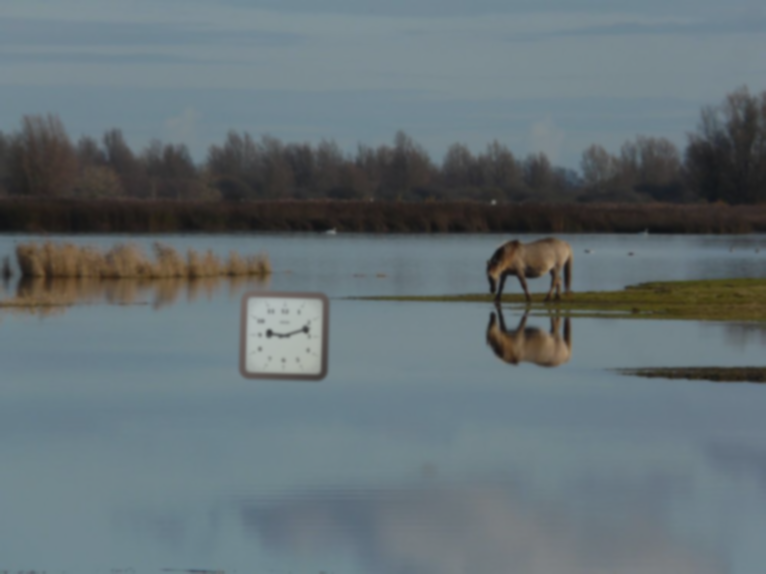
9:12
